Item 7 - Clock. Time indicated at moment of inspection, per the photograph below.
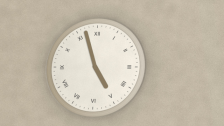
4:57
